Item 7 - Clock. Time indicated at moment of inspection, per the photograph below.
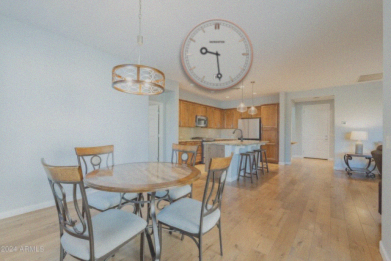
9:29
